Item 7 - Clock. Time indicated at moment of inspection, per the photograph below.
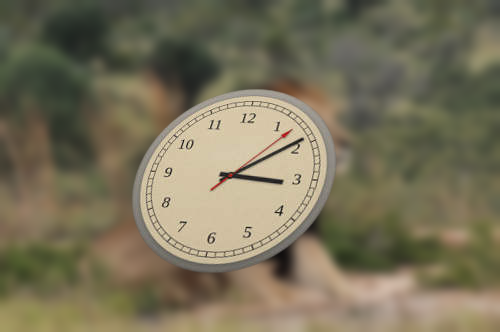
3:09:07
